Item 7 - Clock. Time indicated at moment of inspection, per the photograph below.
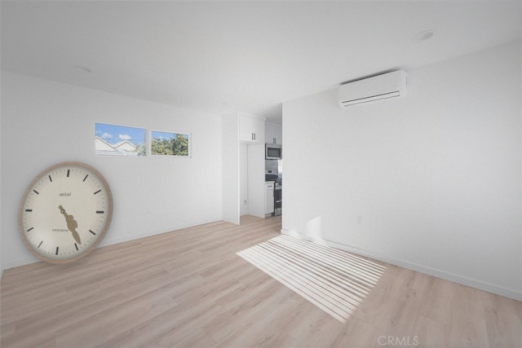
4:24
